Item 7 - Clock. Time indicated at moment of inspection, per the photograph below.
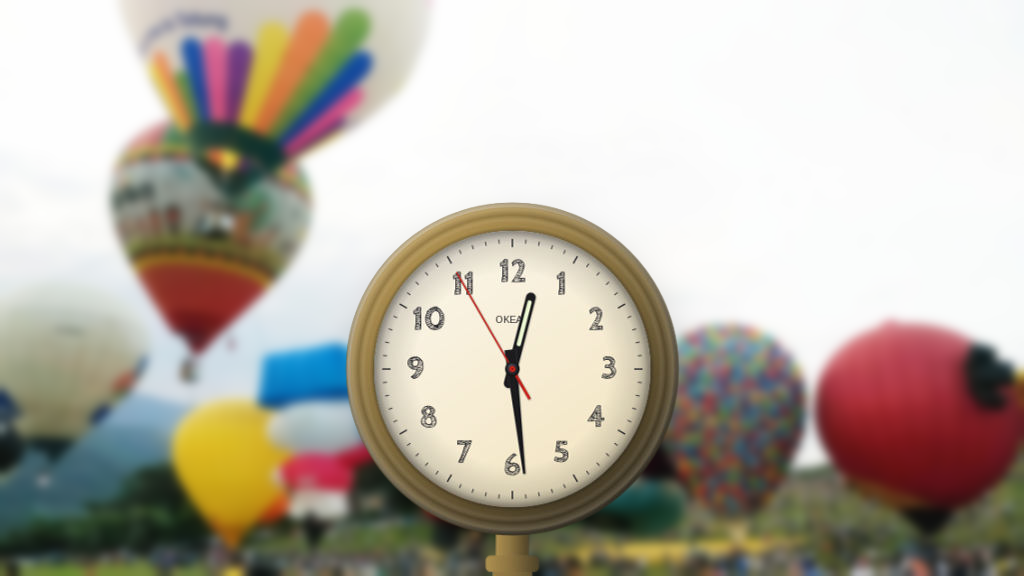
12:28:55
